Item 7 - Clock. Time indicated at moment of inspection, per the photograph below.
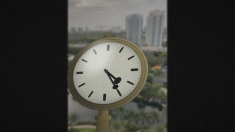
4:25
